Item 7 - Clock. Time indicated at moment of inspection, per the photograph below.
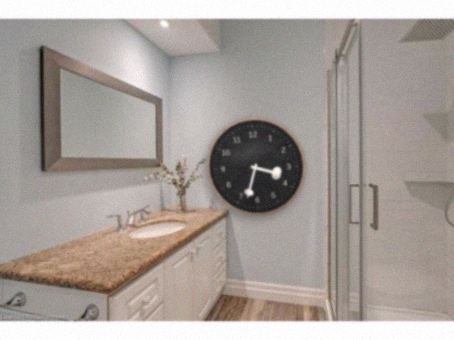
3:33
